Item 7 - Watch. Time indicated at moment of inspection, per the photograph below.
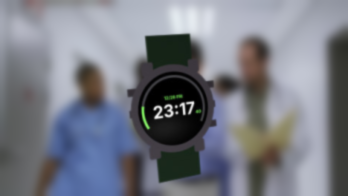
23:17
